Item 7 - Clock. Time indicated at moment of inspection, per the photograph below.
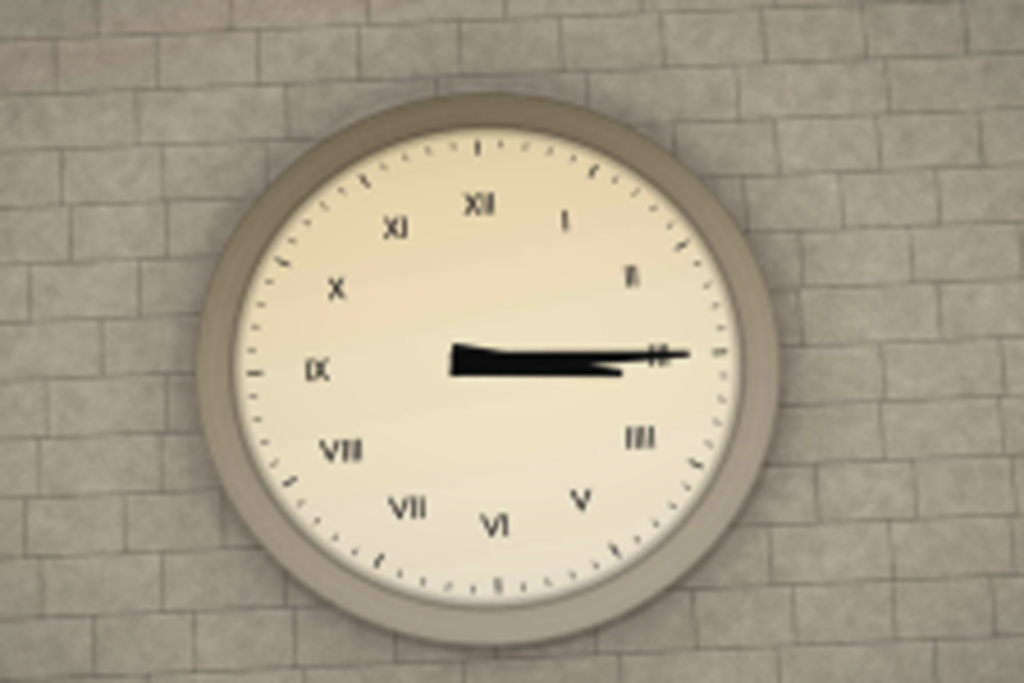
3:15
